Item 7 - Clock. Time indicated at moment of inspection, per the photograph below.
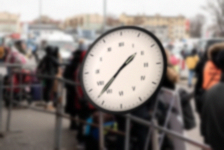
1:37
